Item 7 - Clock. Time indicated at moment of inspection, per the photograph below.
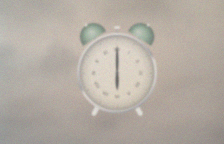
6:00
